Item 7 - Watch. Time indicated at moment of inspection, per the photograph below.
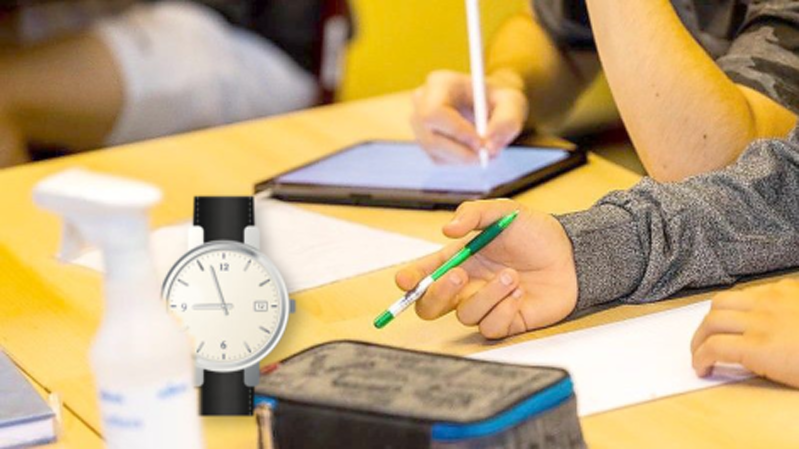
8:57
